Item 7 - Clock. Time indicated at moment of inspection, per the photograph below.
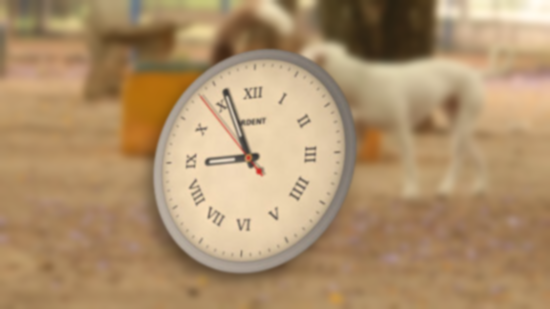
8:55:53
